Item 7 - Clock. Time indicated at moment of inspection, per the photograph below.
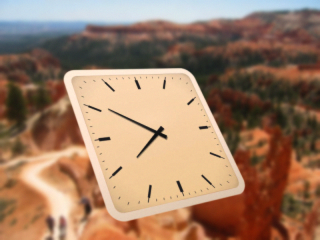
7:51
